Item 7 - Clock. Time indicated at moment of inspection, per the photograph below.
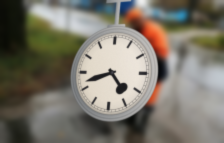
4:42
